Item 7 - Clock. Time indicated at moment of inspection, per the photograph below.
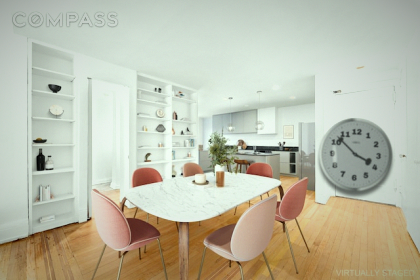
3:52
